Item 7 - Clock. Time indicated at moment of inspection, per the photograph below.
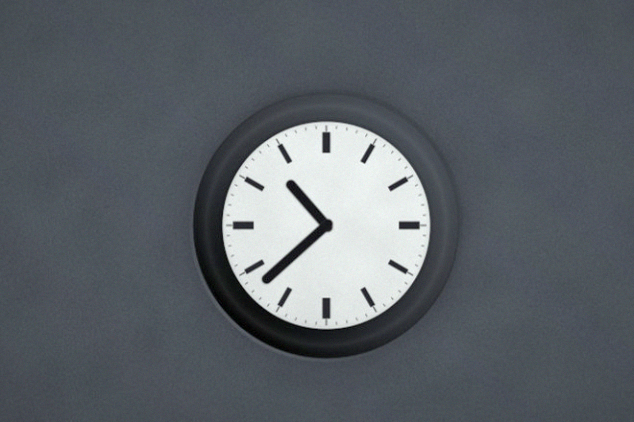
10:38
